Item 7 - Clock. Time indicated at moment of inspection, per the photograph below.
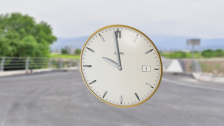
9:59
